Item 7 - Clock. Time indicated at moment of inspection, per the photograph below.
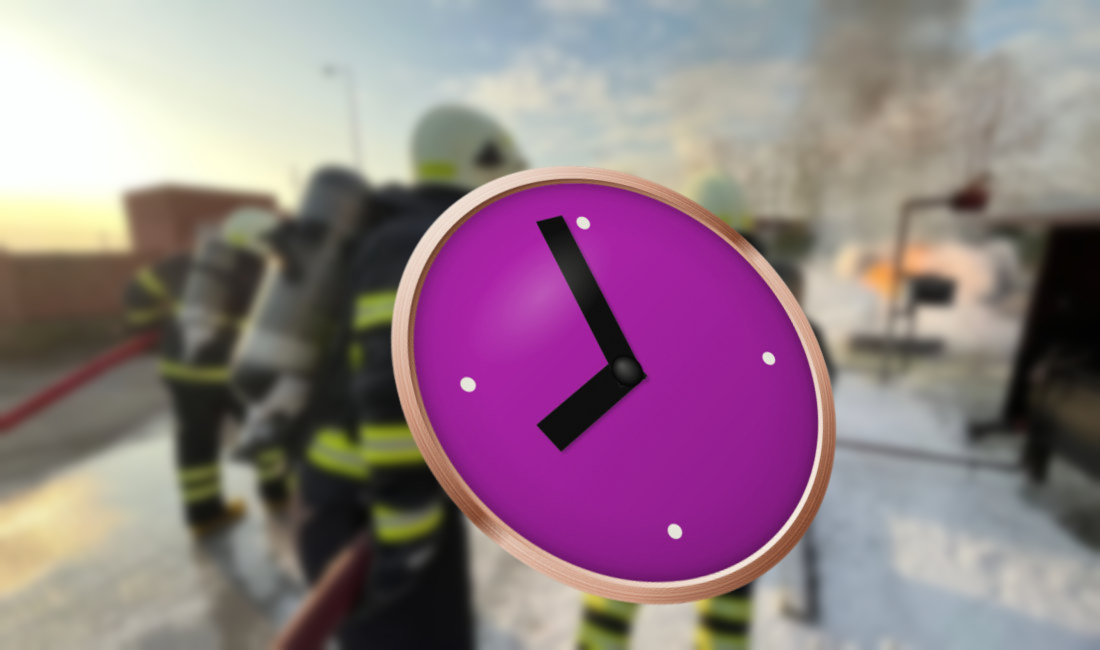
7:58
